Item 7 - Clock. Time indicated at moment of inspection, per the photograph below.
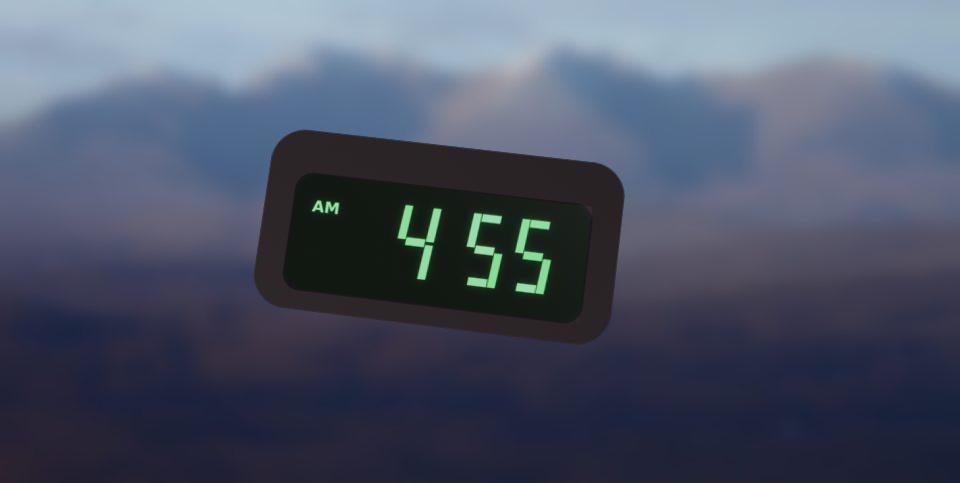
4:55
